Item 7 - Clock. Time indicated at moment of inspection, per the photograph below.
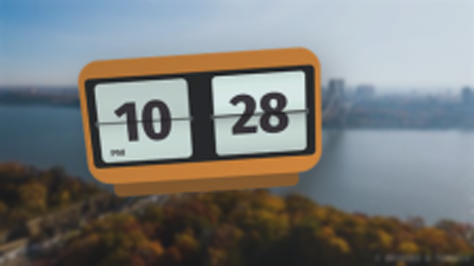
10:28
